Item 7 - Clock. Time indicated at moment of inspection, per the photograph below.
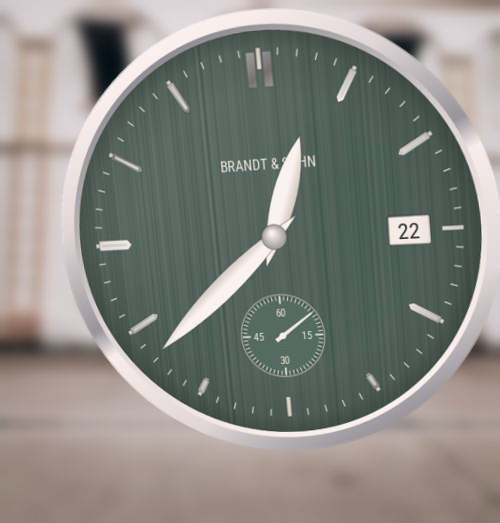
12:38:09
